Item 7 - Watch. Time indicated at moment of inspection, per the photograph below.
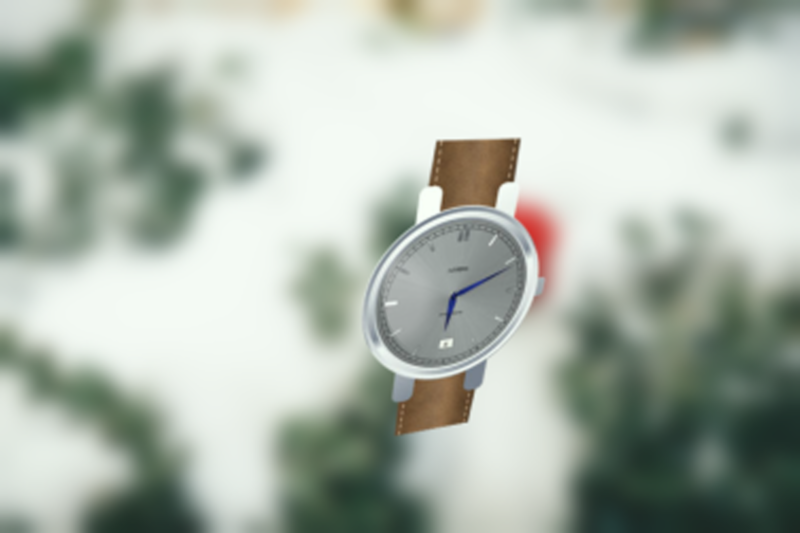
6:11
